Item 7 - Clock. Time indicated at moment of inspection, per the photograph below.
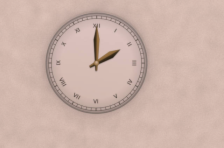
2:00
